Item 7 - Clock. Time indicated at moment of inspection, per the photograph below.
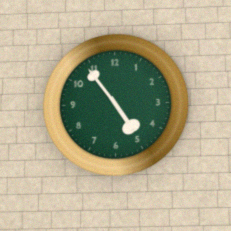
4:54
